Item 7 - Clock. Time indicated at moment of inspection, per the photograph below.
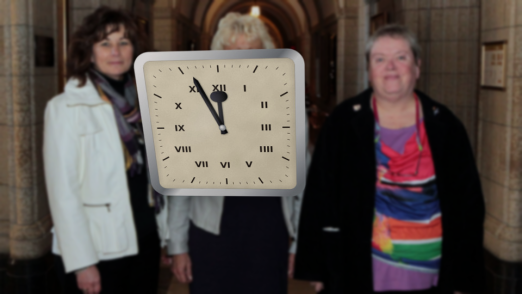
11:56
